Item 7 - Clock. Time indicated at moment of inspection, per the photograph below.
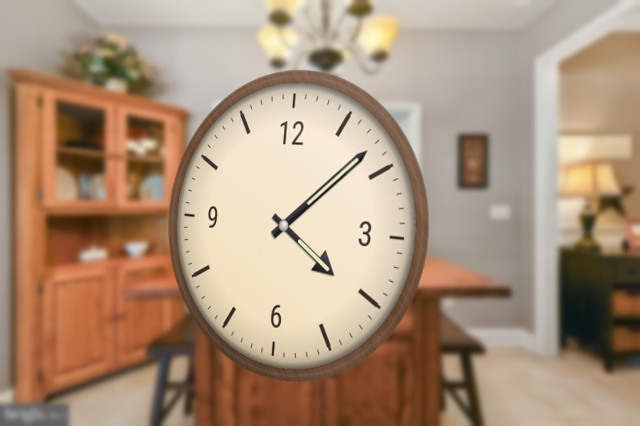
4:08
